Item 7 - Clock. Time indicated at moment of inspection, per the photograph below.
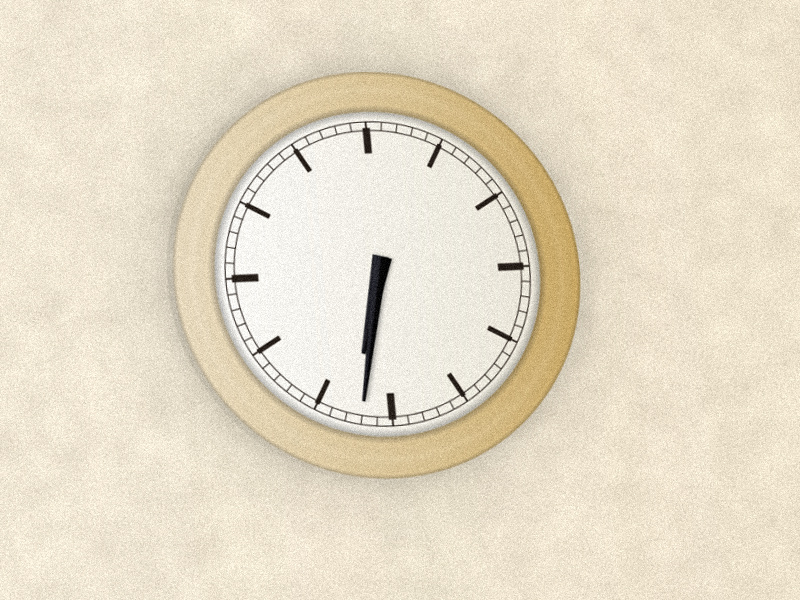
6:32
